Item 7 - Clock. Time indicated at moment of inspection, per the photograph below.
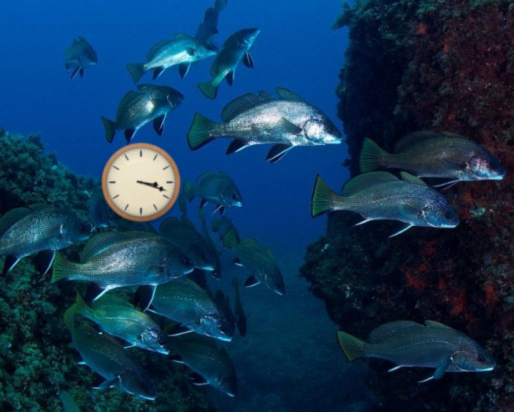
3:18
